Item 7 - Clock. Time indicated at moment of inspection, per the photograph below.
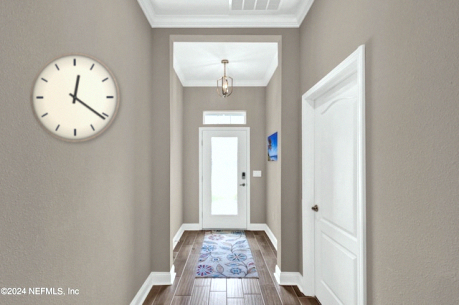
12:21
